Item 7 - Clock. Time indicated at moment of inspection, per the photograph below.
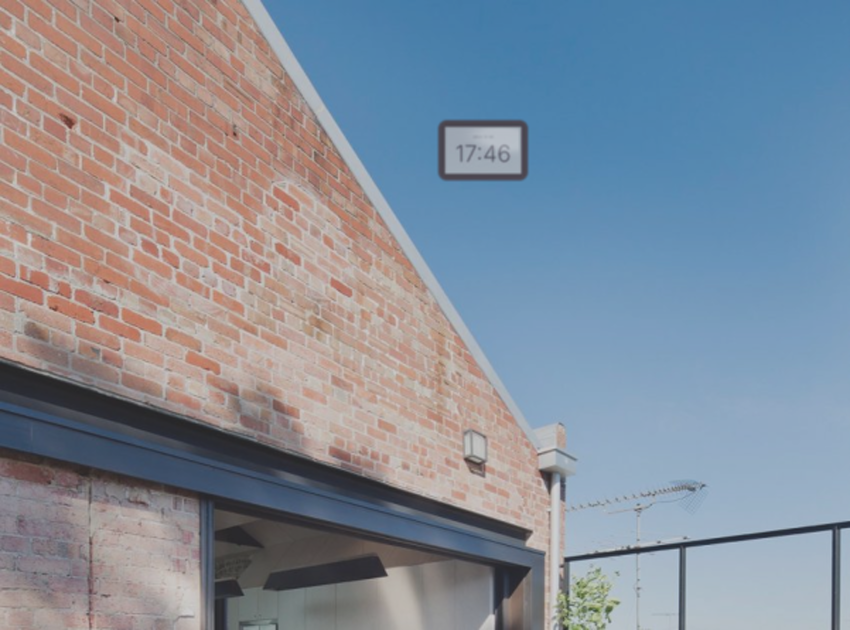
17:46
